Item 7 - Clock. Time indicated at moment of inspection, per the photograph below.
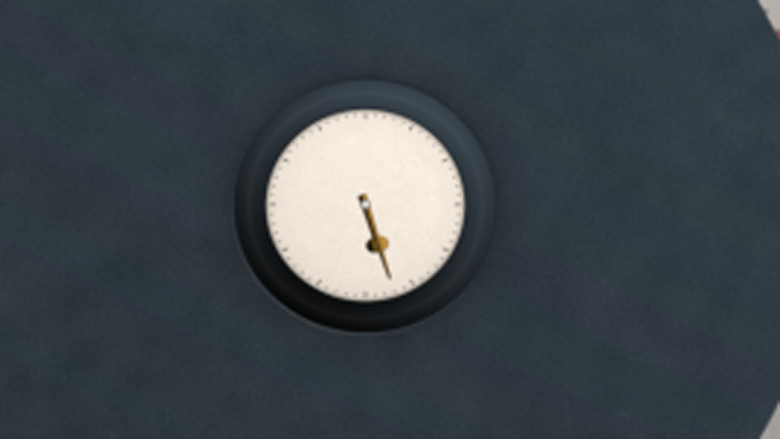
5:27
